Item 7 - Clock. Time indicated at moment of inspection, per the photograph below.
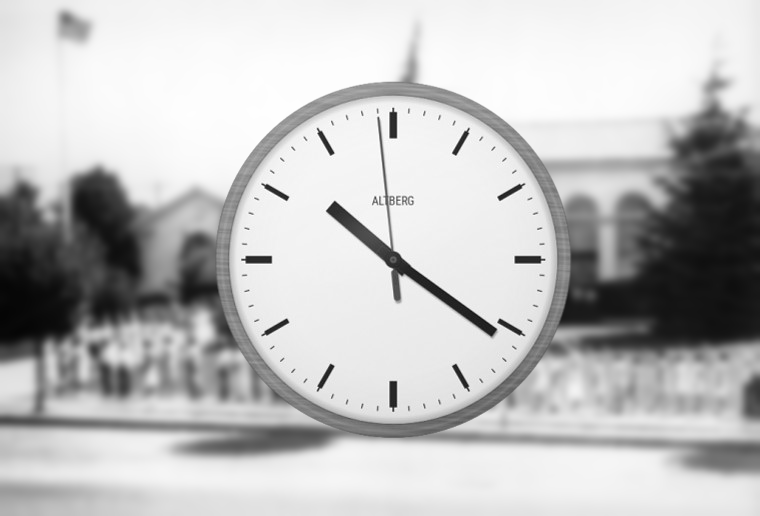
10:20:59
